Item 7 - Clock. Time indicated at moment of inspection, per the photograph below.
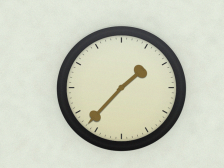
1:37
